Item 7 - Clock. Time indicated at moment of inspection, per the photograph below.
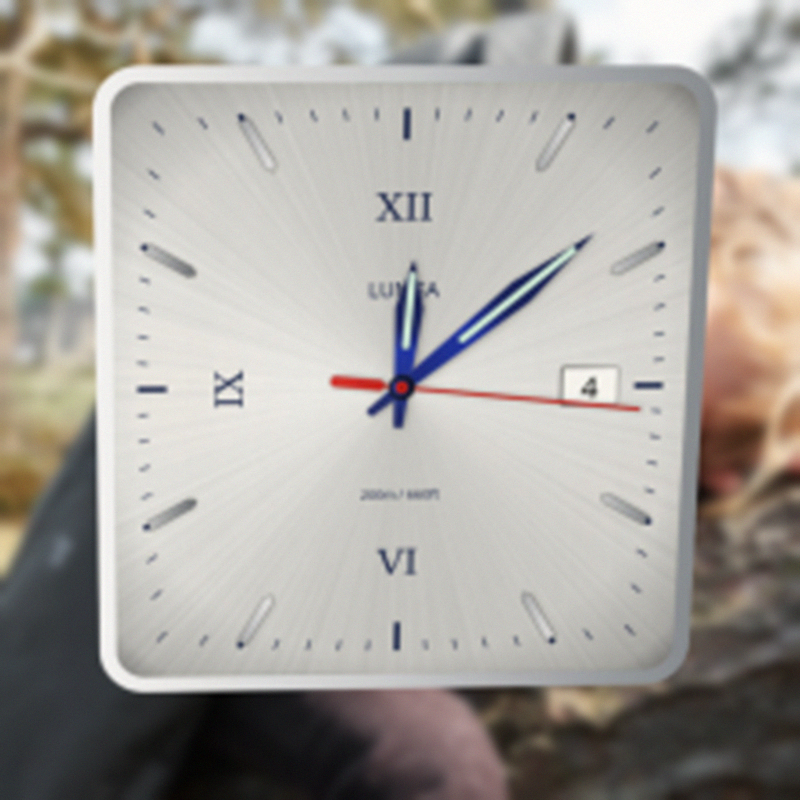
12:08:16
